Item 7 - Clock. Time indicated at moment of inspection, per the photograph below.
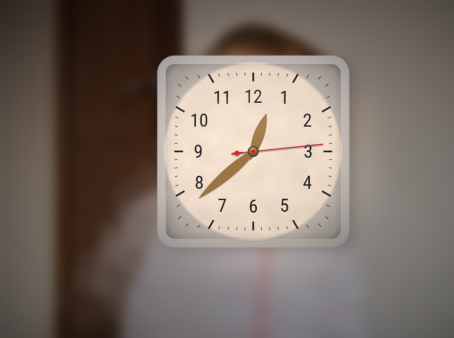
12:38:14
